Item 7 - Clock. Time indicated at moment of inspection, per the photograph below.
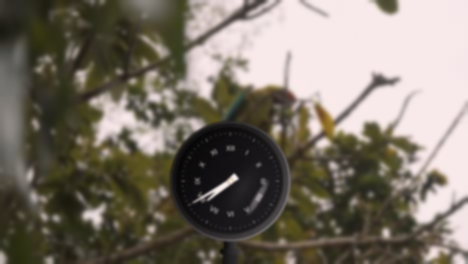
7:40
